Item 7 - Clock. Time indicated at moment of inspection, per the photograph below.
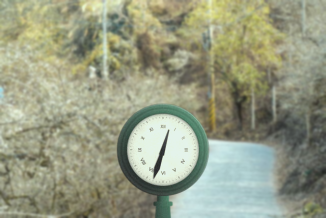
12:33
